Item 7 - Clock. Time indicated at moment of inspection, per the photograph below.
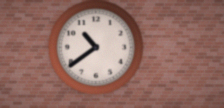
10:39
